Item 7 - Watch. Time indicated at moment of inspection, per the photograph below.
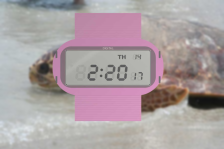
2:20:17
